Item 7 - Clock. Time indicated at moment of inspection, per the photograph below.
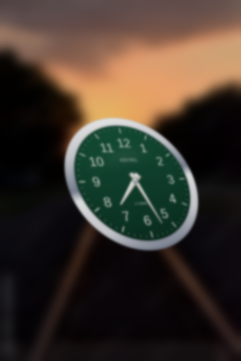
7:27
